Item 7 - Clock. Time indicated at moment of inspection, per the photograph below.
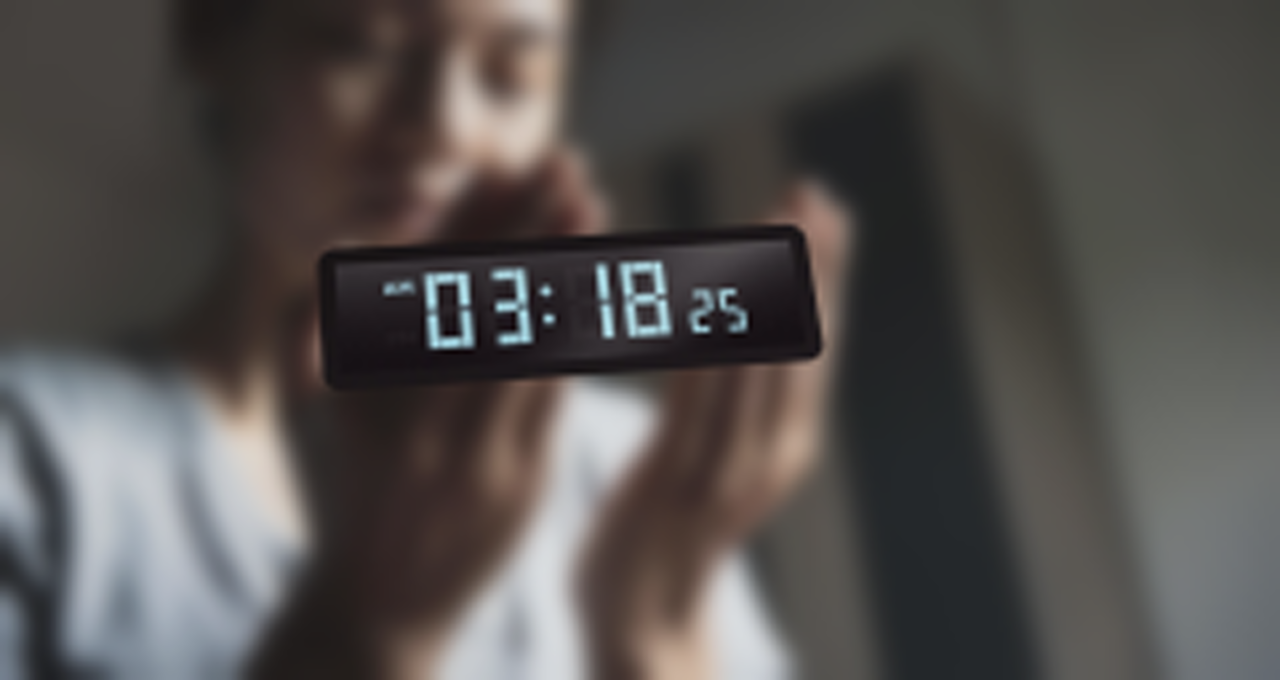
3:18:25
